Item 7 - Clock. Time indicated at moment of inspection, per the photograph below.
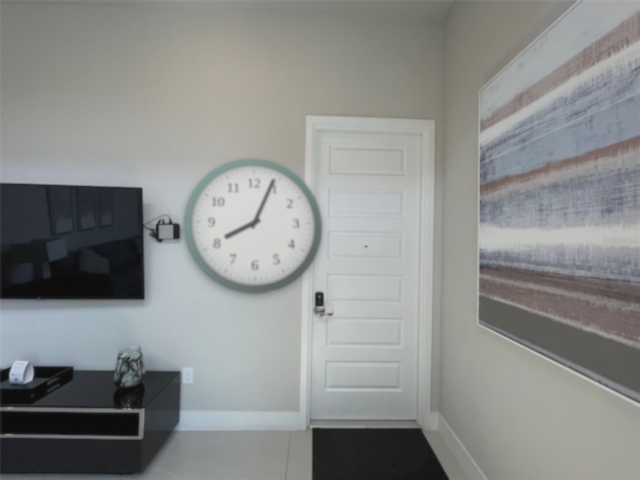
8:04
